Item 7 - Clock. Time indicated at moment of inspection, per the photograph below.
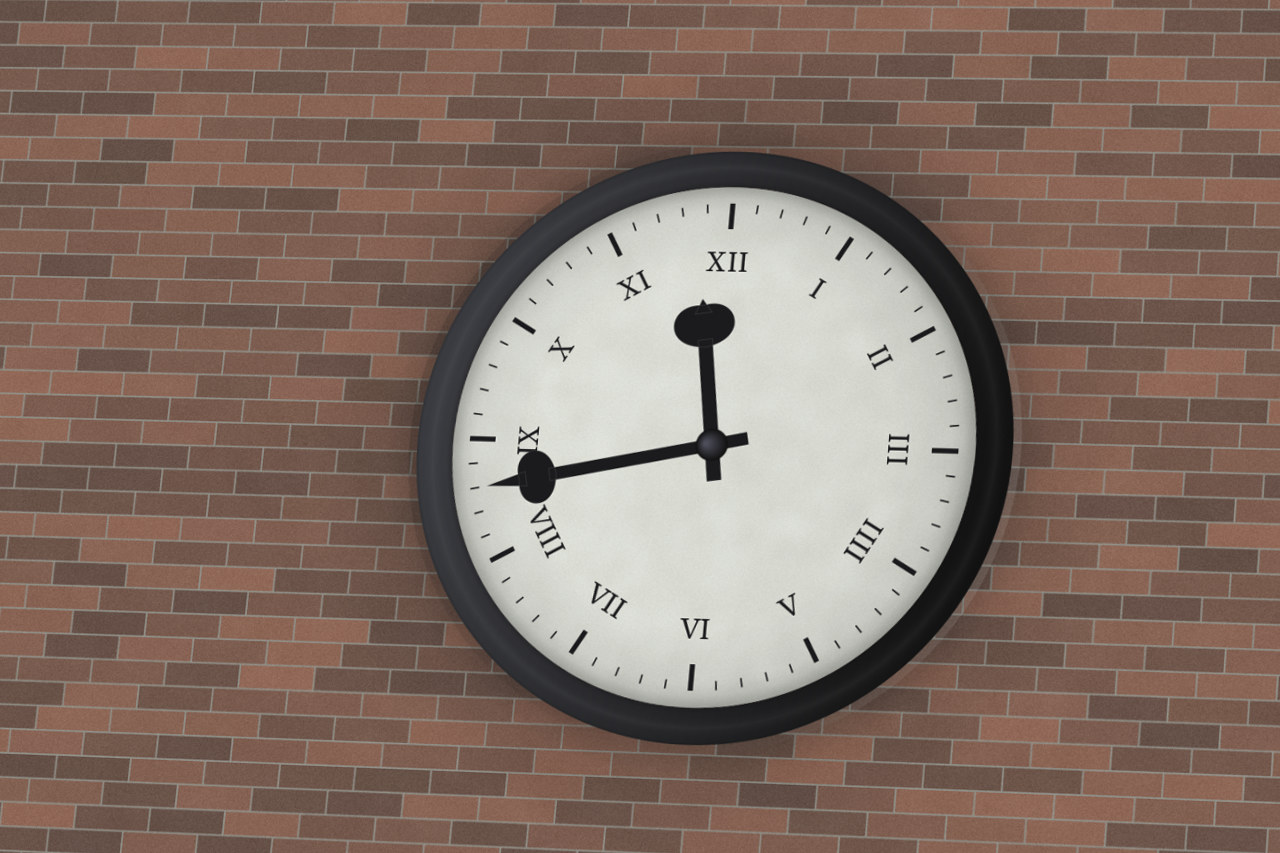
11:43
